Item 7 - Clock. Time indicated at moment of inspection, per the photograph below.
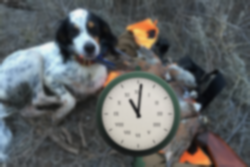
11:01
